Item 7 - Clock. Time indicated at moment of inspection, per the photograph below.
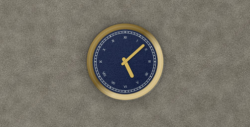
5:08
